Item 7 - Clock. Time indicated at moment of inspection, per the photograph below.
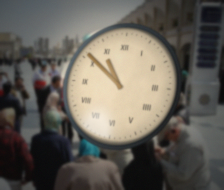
10:51
